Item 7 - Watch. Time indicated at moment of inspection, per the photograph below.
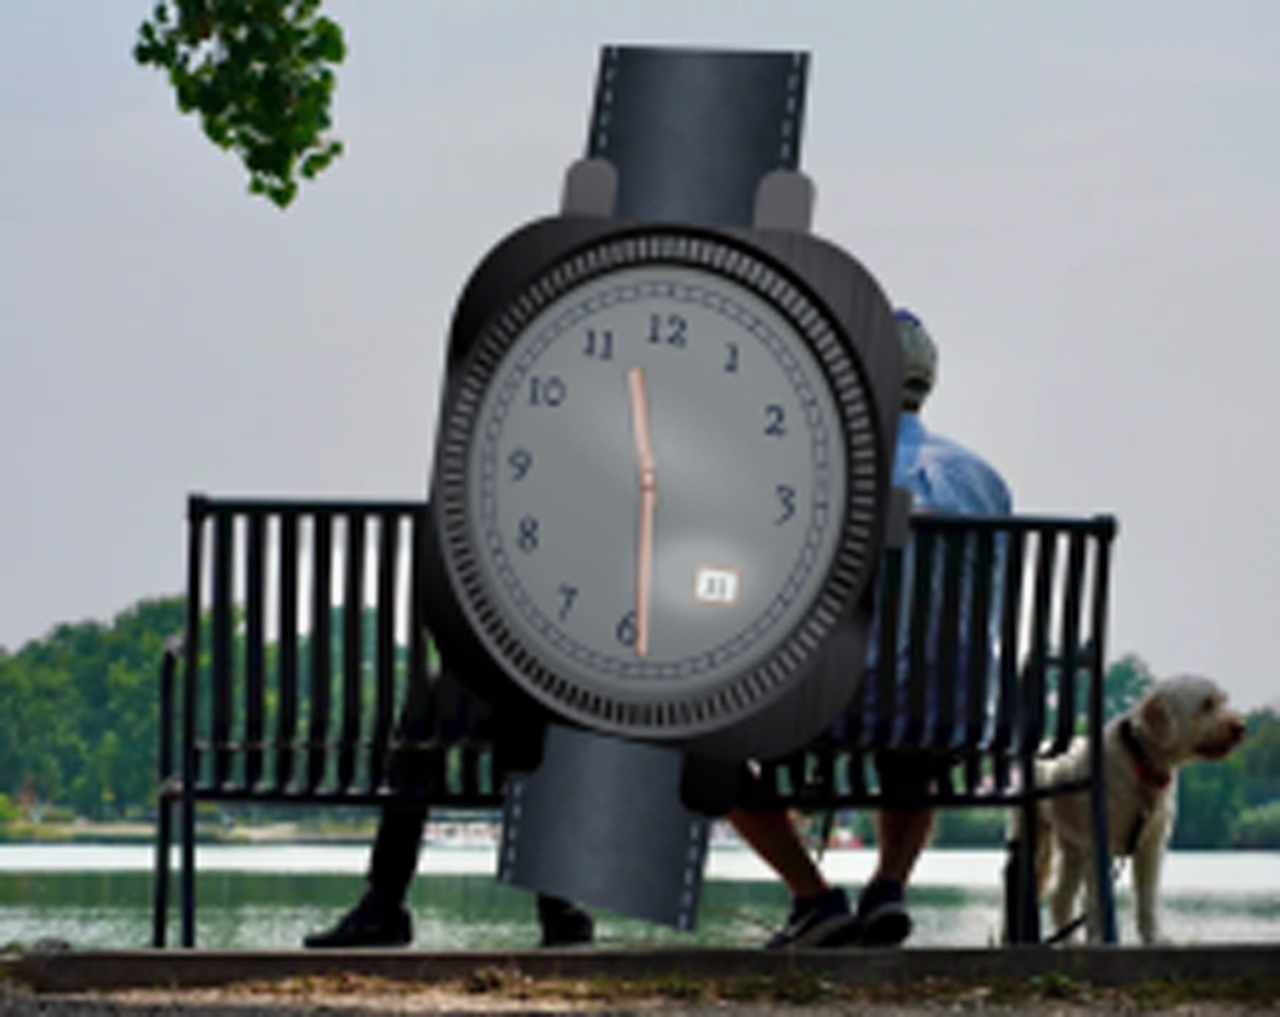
11:29
